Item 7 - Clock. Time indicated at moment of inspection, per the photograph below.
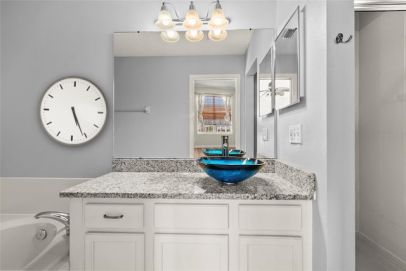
5:26
